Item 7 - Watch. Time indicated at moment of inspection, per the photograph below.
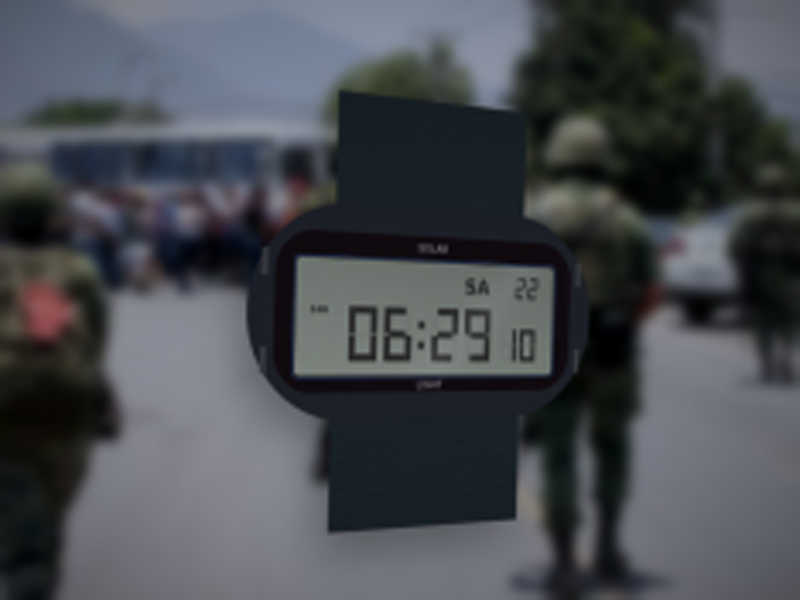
6:29:10
